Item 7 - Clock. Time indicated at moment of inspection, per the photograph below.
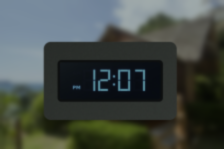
12:07
